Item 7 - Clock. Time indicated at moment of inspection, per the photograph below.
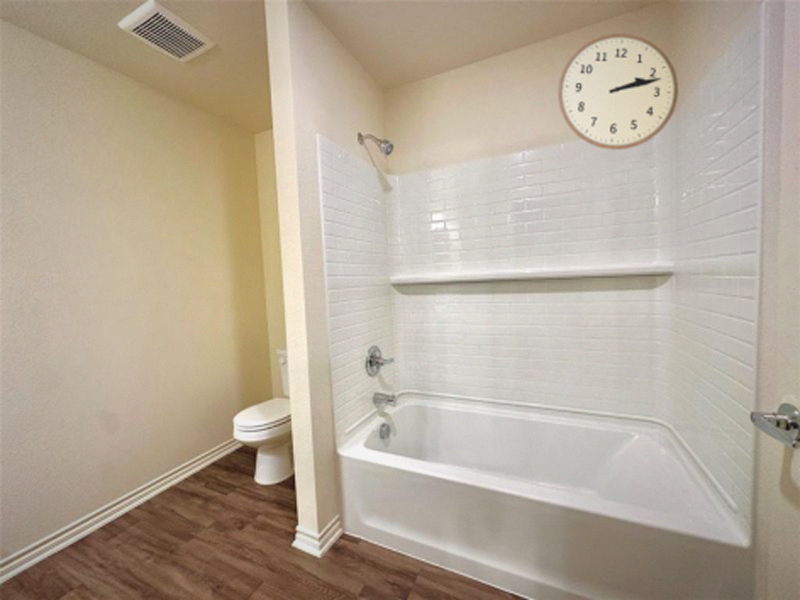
2:12
